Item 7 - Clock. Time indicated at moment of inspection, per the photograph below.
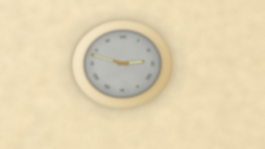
2:48
